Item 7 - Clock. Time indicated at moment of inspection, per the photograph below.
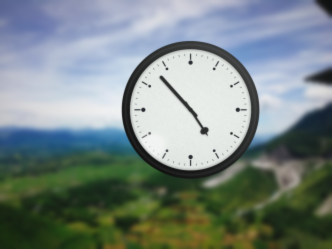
4:53
